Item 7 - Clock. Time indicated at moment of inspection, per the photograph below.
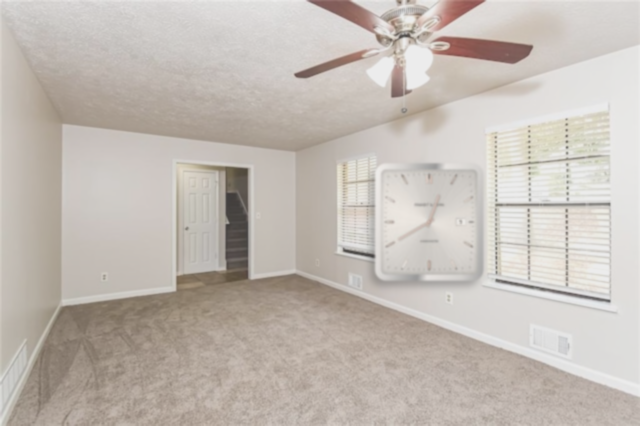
12:40
